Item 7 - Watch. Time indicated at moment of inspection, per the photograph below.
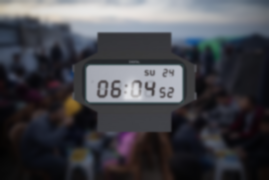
6:04:52
